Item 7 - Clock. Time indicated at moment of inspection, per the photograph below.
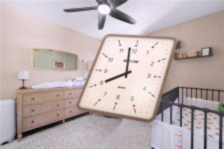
7:58
